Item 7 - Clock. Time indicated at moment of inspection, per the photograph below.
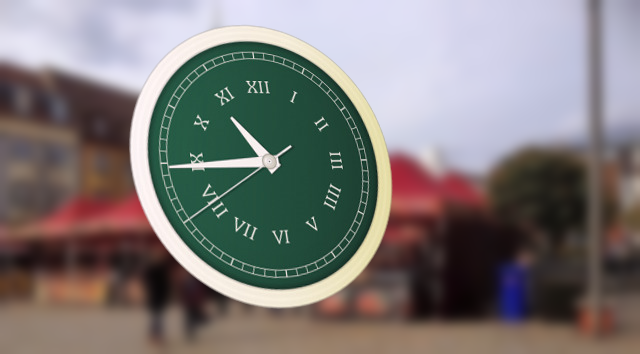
10:44:40
